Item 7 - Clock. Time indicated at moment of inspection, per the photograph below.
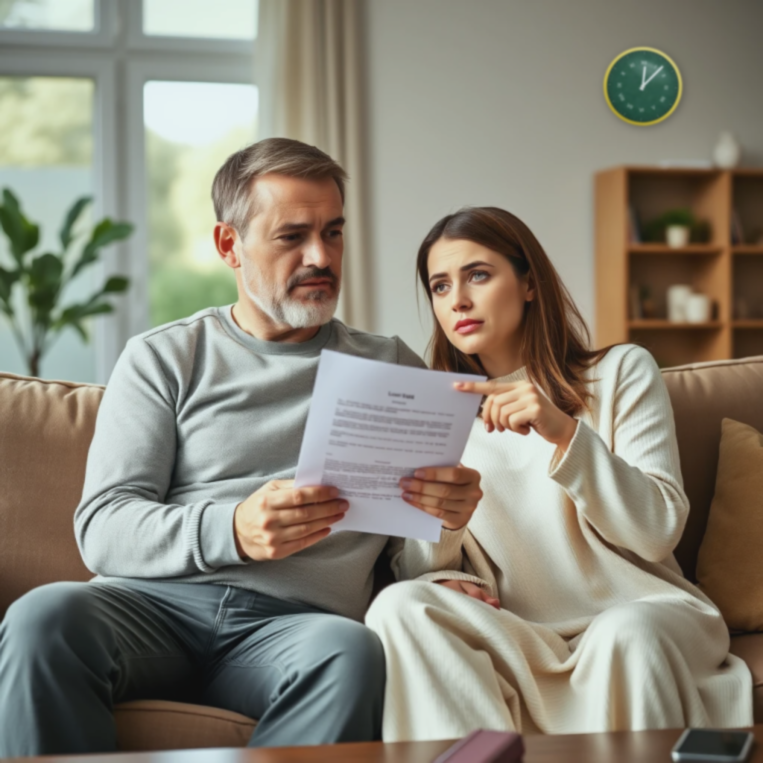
12:07
